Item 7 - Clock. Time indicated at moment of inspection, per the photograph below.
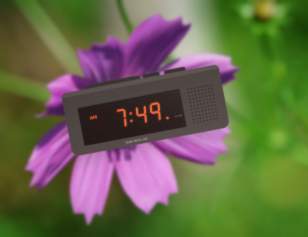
7:49
